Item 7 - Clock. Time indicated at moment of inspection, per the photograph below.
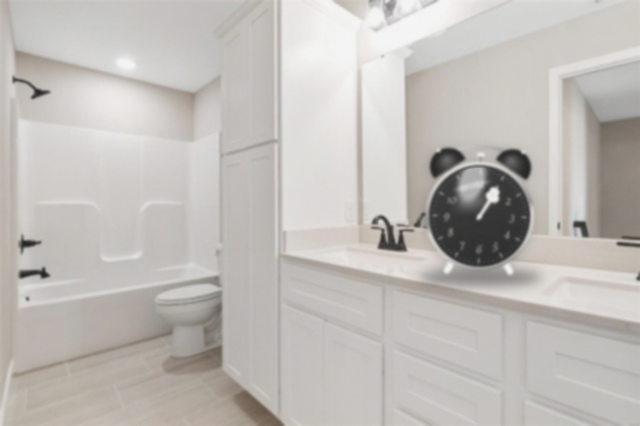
1:05
